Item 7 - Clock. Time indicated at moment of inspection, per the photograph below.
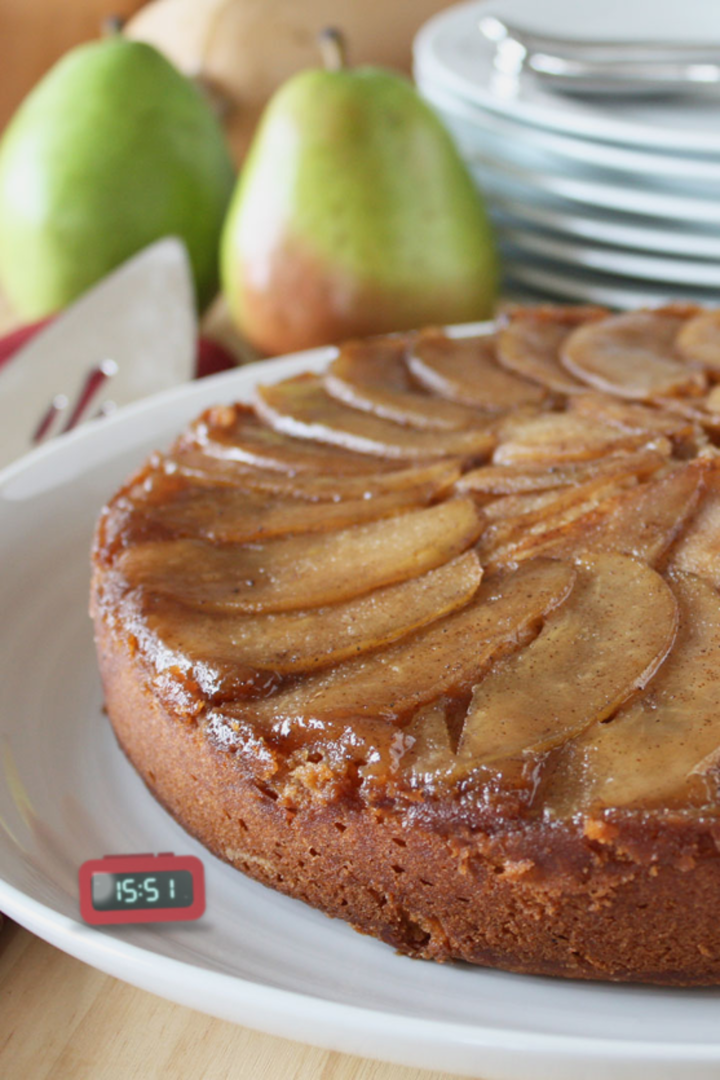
15:51
